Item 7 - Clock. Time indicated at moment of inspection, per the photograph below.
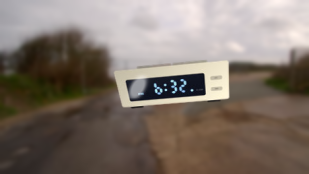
6:32
